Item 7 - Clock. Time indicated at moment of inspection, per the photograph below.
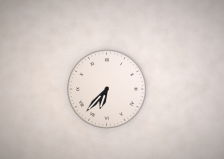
6:37
